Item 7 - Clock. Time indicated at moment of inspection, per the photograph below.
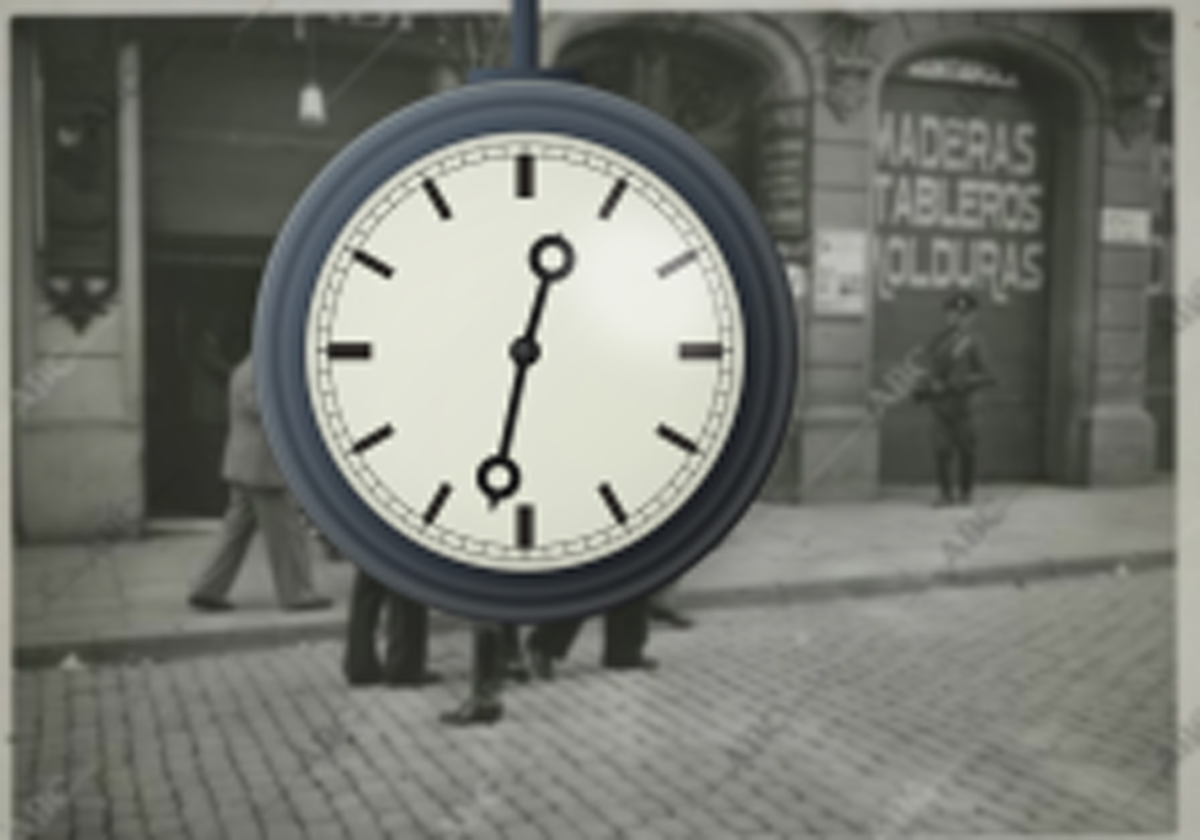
12:32
